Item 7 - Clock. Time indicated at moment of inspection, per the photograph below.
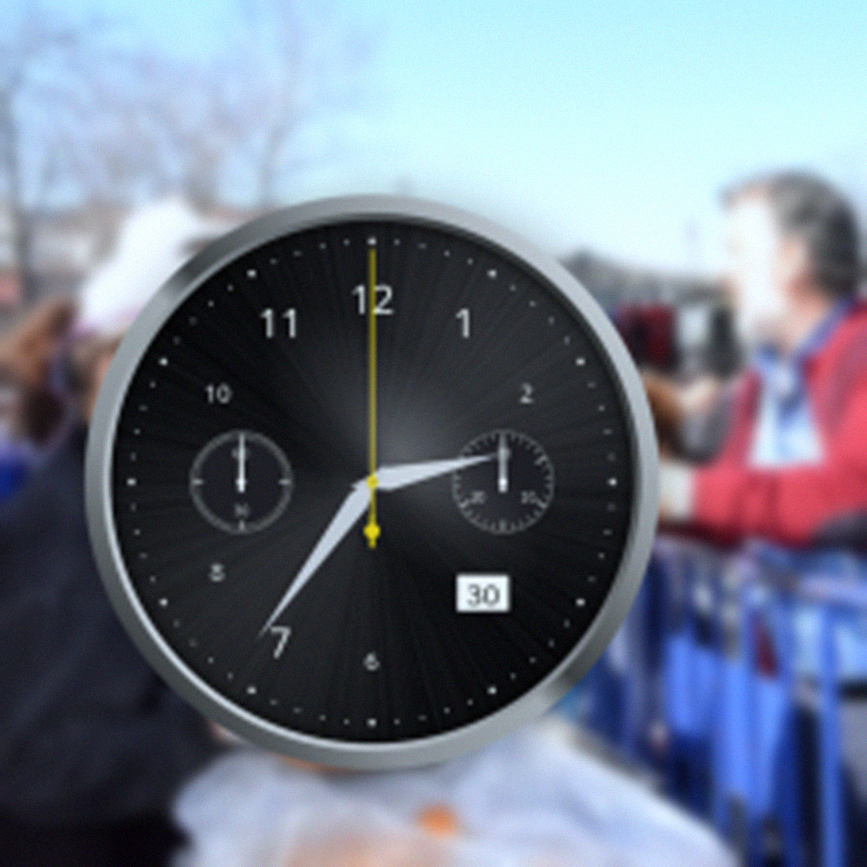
2:36
